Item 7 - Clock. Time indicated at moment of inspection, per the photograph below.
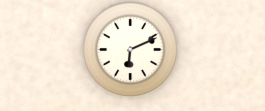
6:11
